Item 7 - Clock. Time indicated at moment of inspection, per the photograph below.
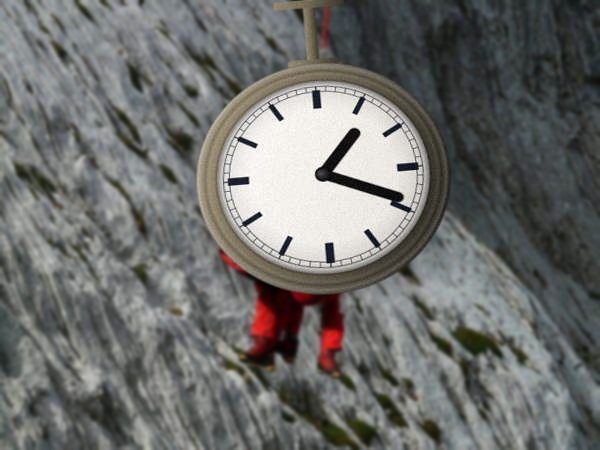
1:19
